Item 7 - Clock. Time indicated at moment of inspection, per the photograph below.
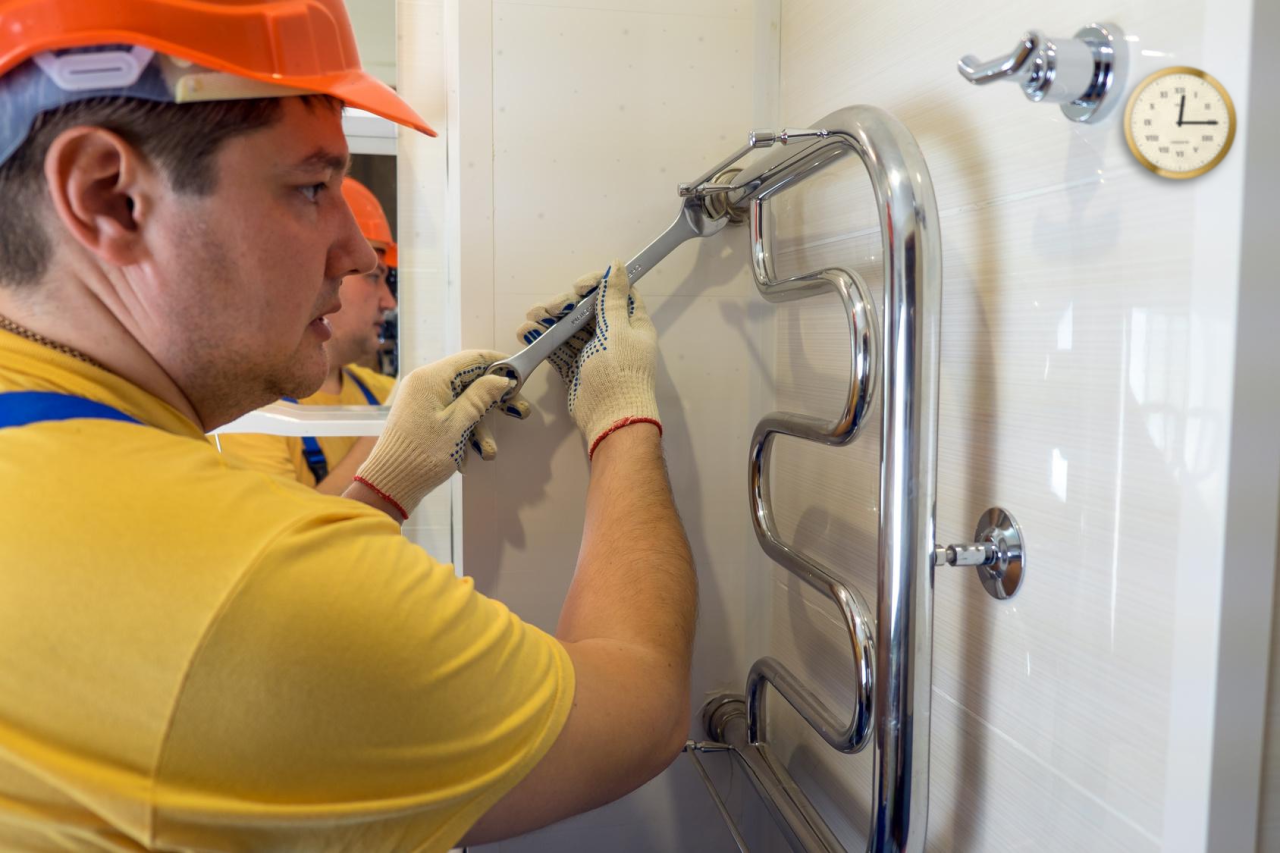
12:15
